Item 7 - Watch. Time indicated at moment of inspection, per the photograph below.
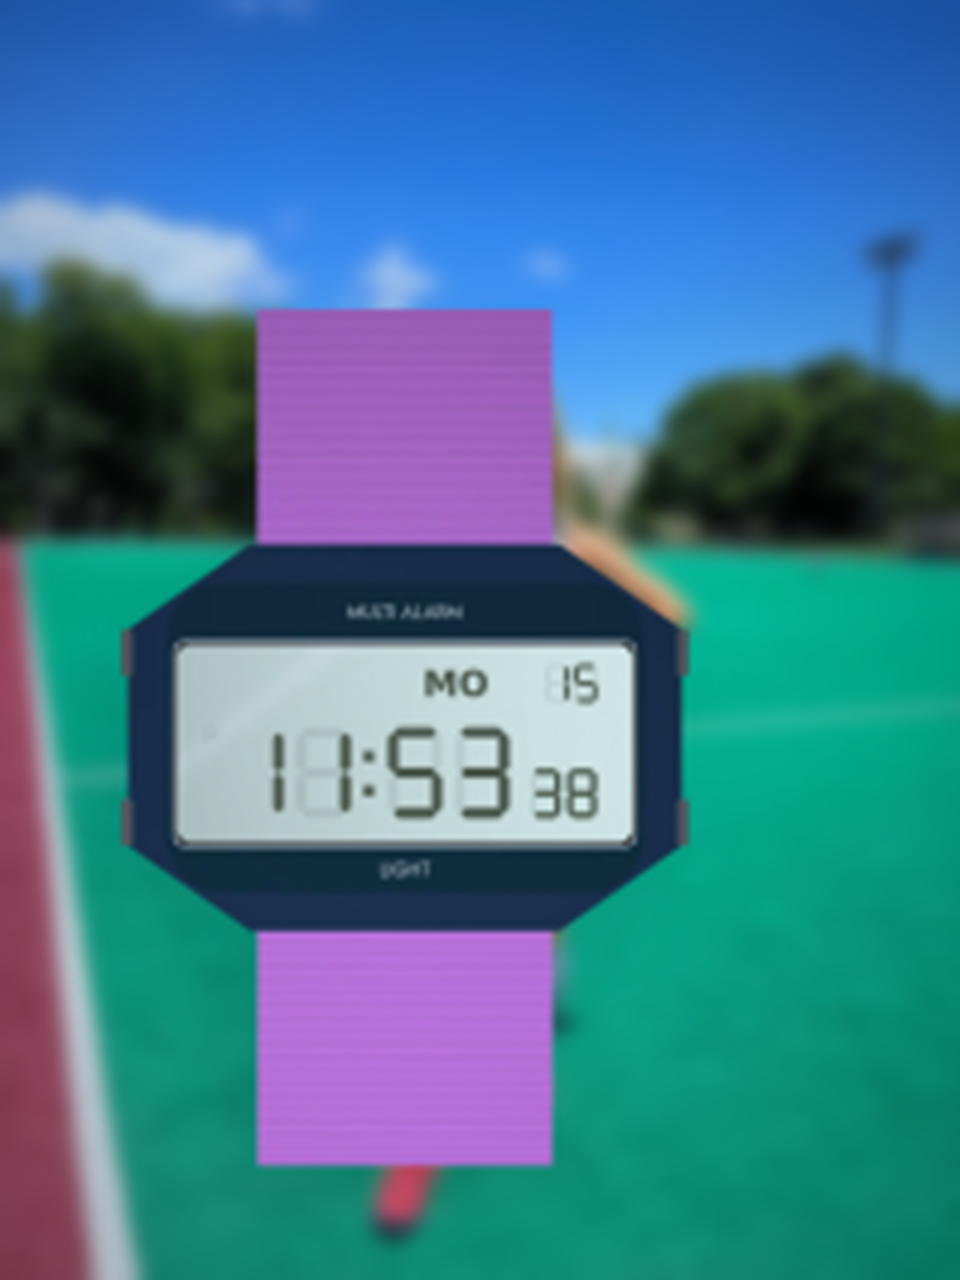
11:53:38
